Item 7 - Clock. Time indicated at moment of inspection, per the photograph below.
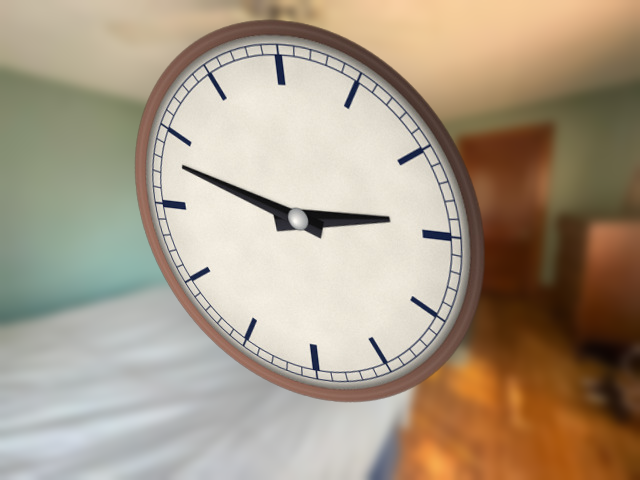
2:48
